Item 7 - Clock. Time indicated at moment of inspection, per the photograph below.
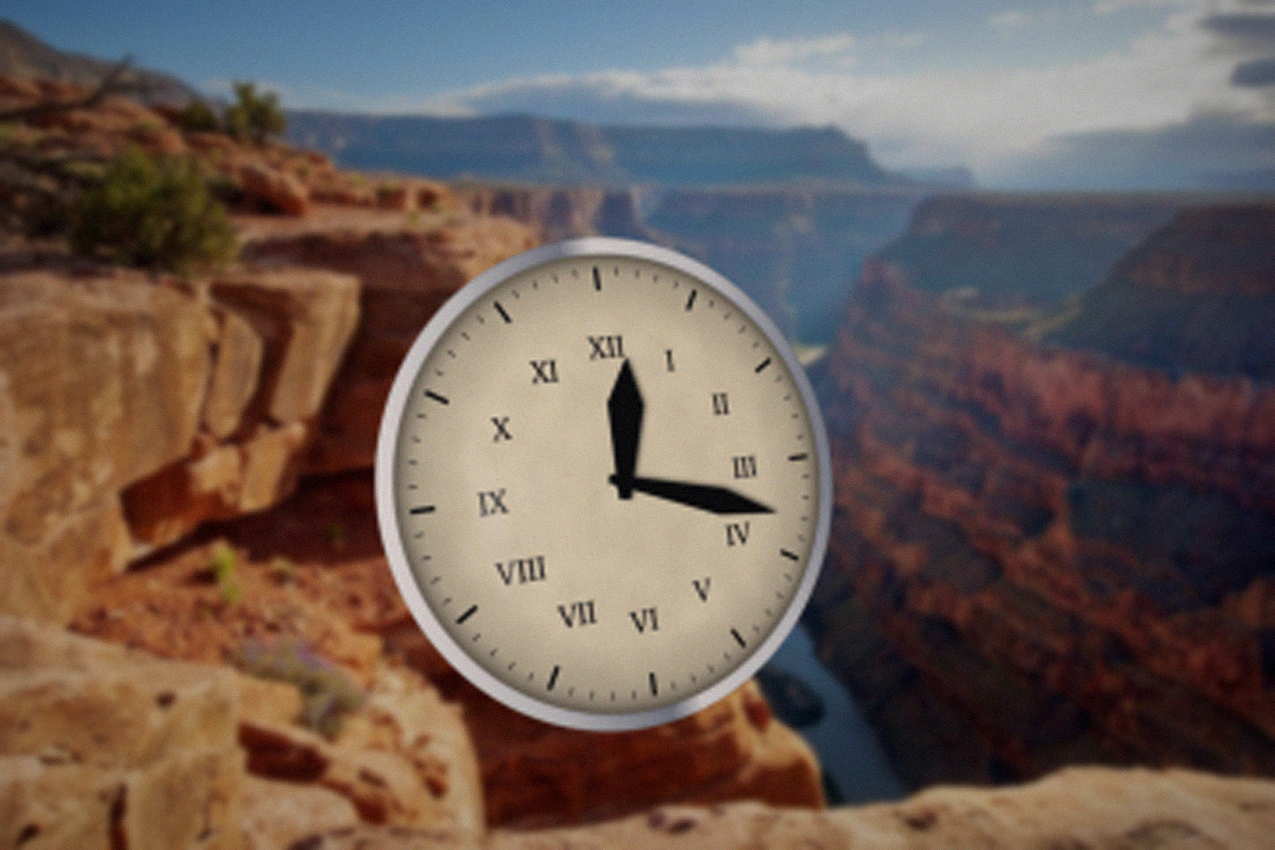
12:18
